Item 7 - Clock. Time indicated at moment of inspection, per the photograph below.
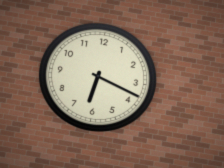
6:18
